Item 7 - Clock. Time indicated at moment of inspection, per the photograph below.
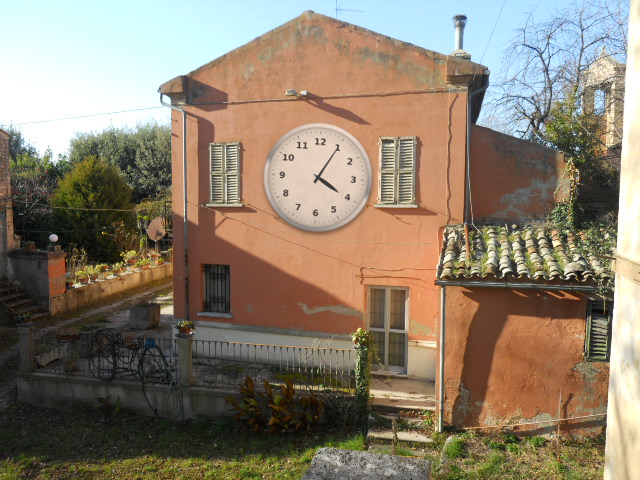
4:05
